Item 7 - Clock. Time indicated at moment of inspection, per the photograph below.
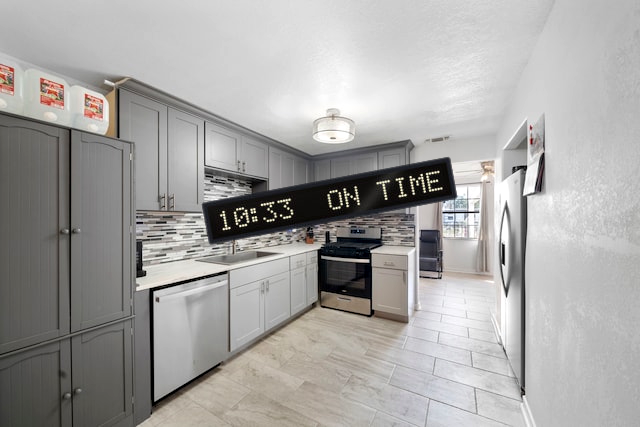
10:33
